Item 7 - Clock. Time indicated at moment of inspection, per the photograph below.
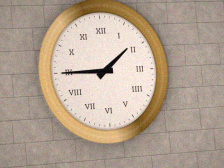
1:45
